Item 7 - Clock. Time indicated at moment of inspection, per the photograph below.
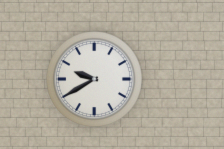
9:40
